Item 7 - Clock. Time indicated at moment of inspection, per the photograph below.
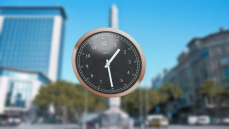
1:30
